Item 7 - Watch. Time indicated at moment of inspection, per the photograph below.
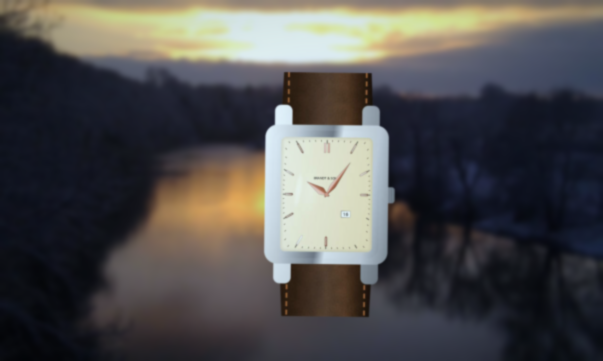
10:06
